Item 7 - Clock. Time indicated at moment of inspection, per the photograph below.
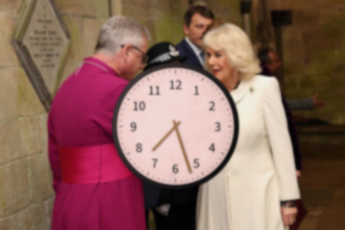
7:27
